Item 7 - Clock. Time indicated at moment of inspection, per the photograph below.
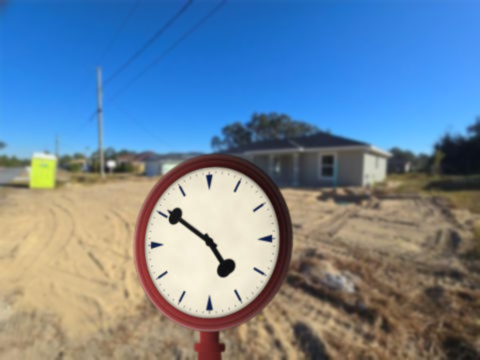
4:51
